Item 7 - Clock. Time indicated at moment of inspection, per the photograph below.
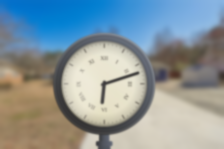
6:12
